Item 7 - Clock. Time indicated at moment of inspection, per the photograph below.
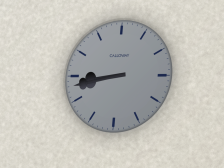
8:43
